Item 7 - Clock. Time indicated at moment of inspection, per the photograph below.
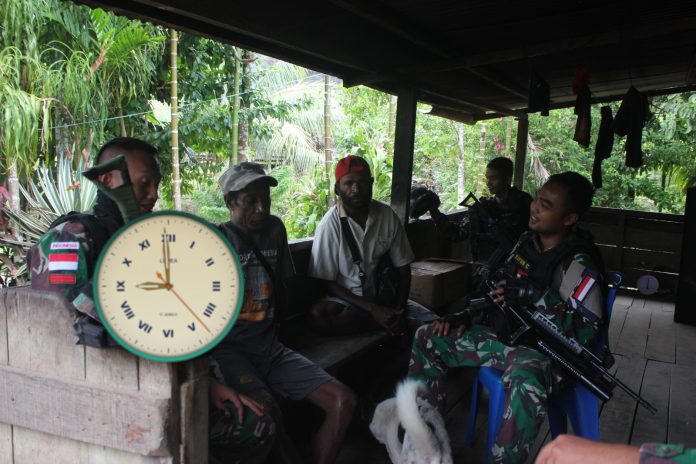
8:59:23
